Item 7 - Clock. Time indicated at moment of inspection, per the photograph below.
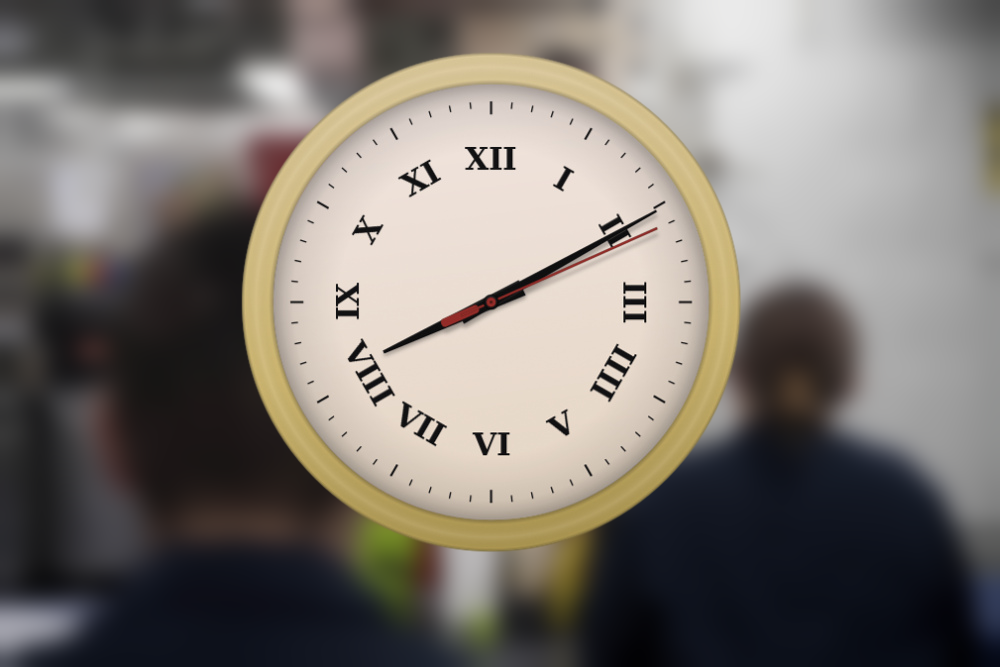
8:10:11
